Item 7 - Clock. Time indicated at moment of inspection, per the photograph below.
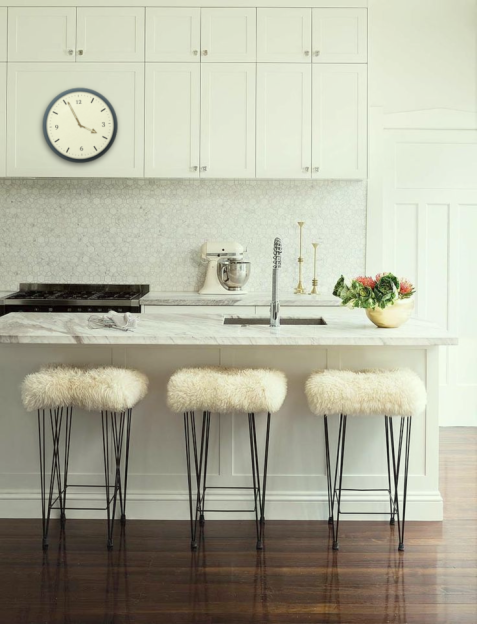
3:56
